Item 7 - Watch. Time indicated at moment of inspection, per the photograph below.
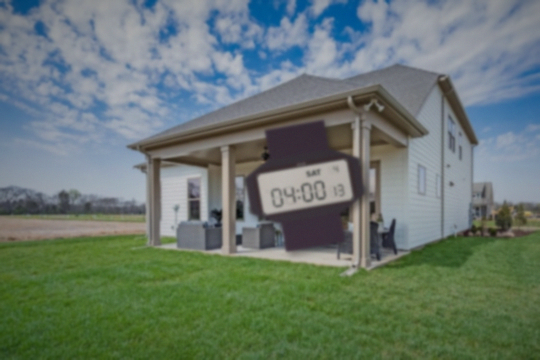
4:00:13
